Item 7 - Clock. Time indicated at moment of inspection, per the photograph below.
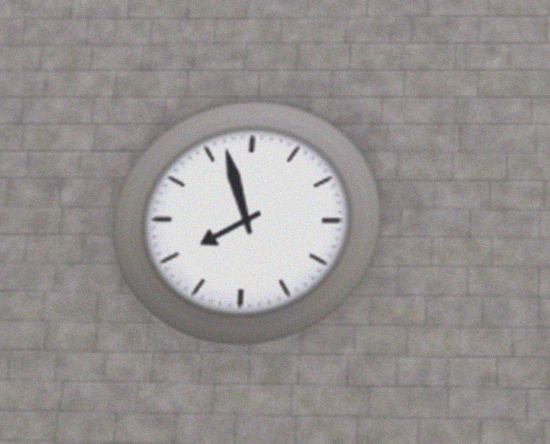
7:57
